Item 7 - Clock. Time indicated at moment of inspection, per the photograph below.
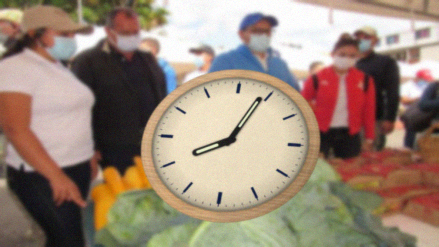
8:04
